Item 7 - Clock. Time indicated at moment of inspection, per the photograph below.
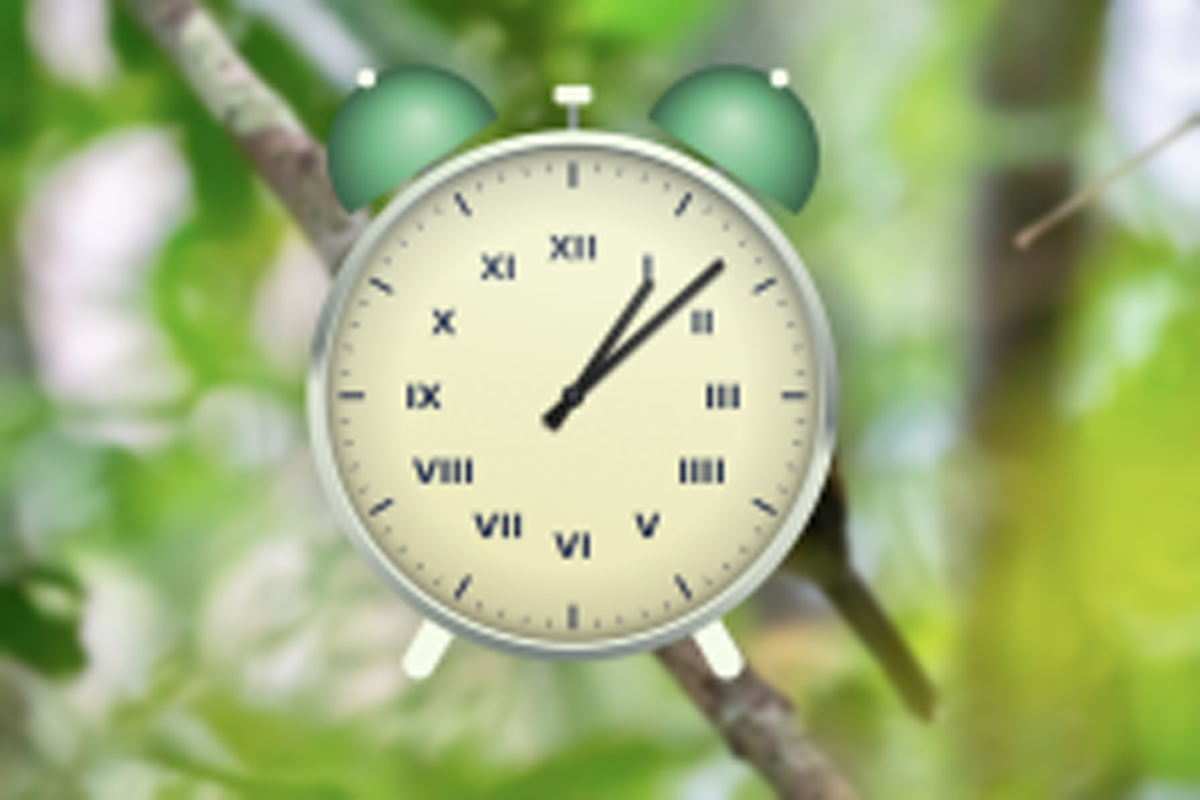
1:08
